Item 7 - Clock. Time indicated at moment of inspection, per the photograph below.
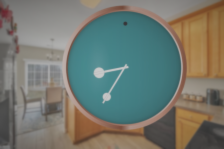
8:35
